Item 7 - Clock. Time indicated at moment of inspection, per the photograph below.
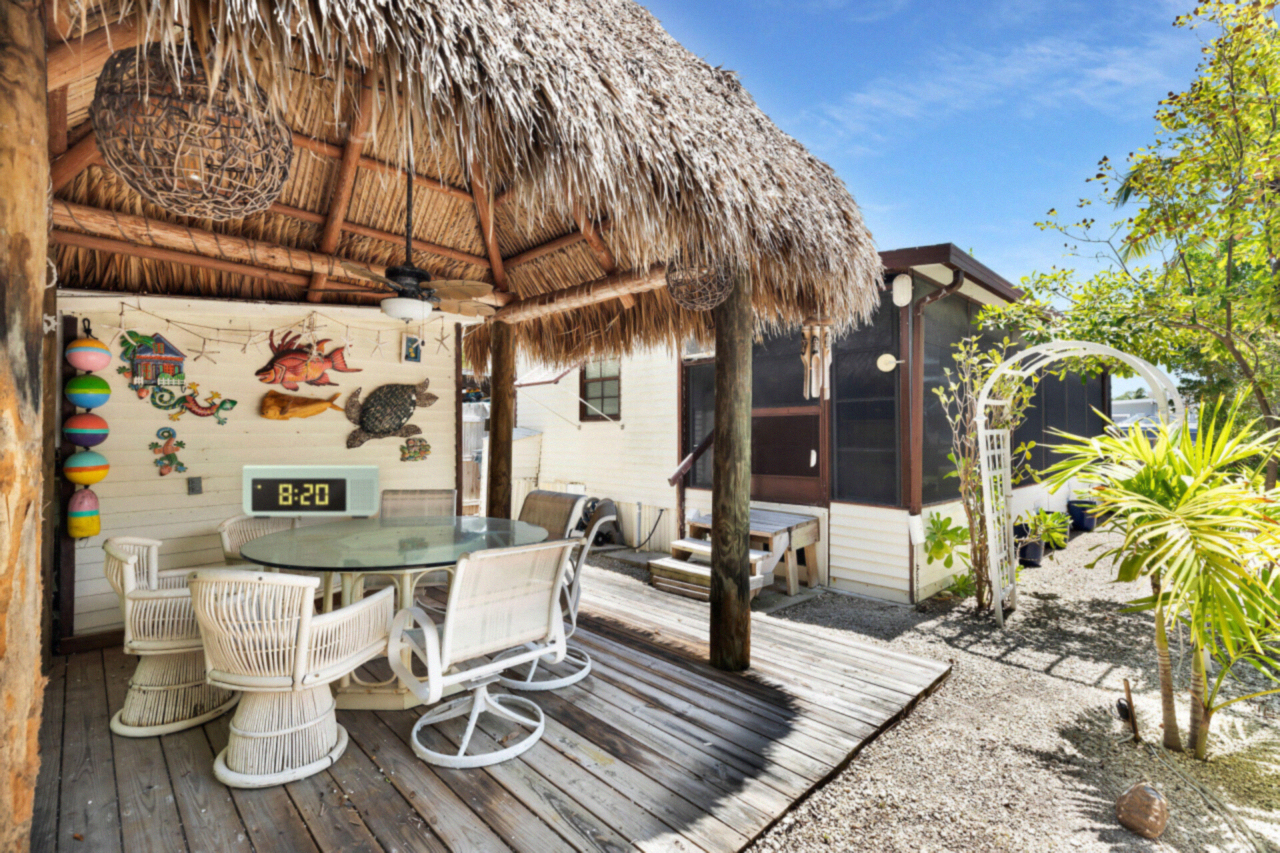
8:20
